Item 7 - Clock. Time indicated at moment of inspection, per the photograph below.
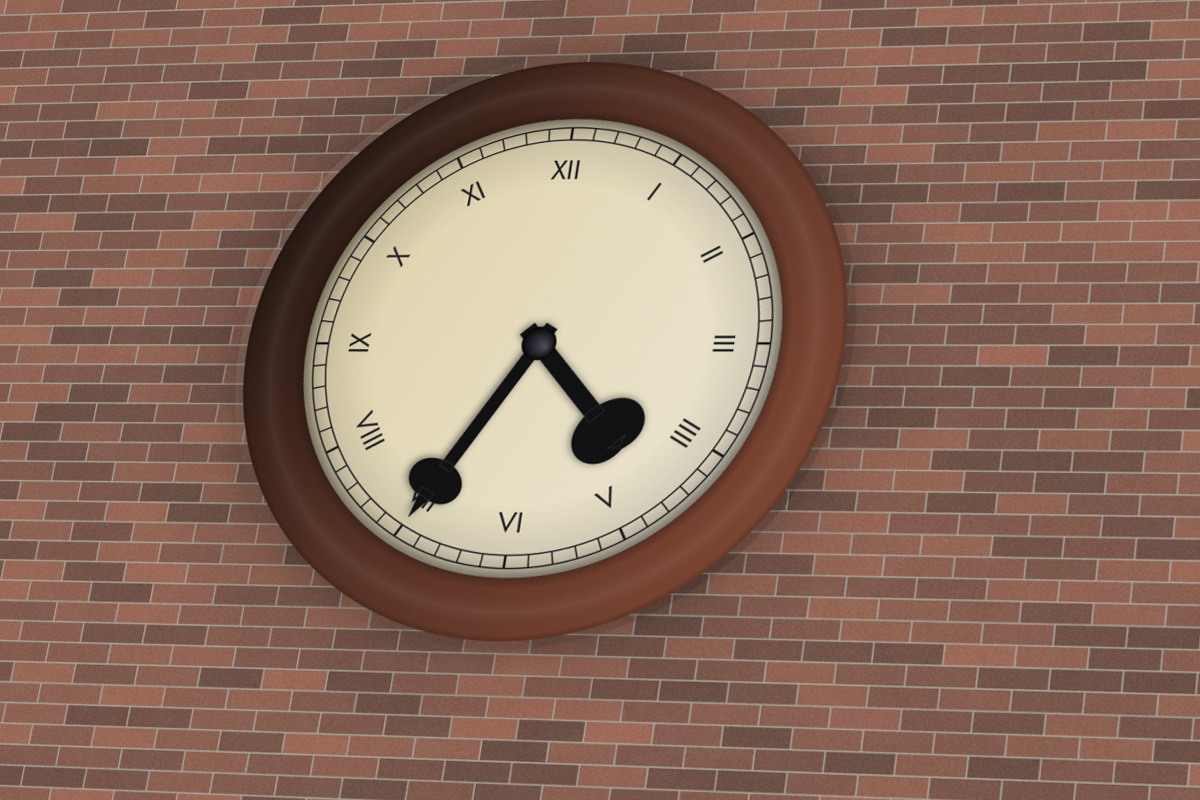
4:35
